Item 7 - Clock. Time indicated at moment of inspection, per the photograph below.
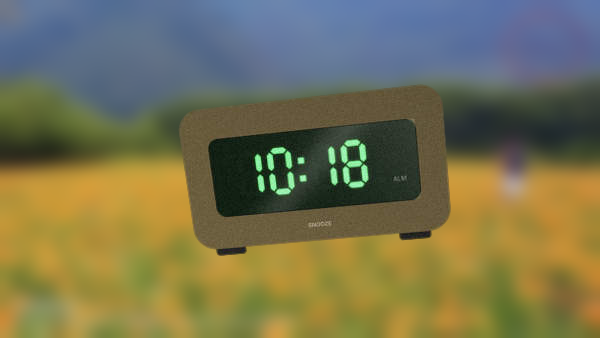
10:18
